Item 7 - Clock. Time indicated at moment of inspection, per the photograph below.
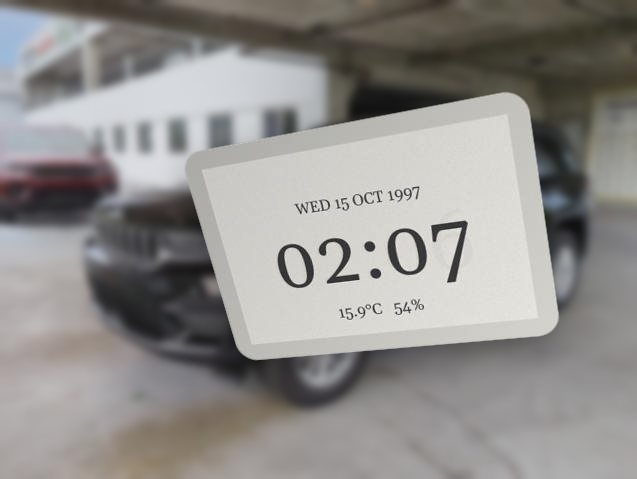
2:07
